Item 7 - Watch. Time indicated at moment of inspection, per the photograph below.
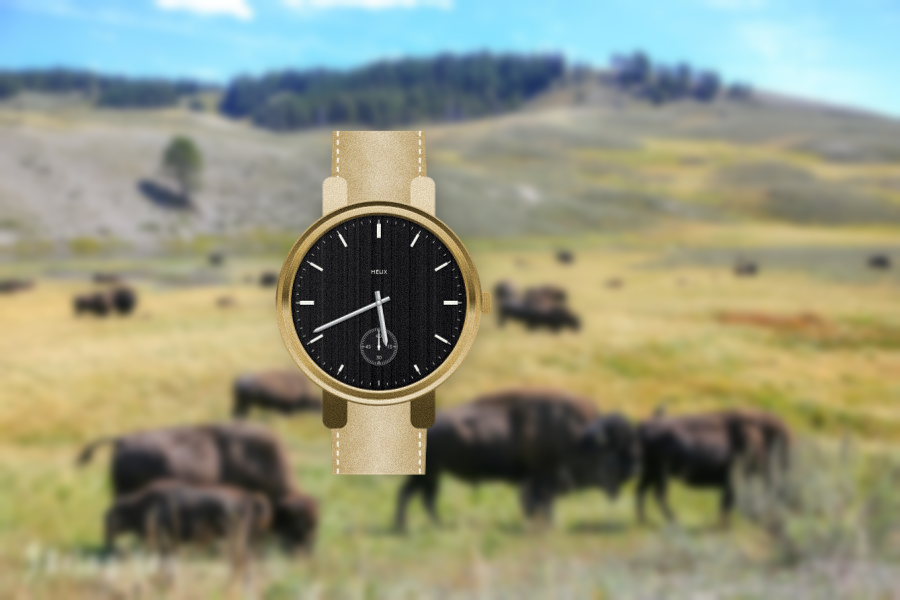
5:41
